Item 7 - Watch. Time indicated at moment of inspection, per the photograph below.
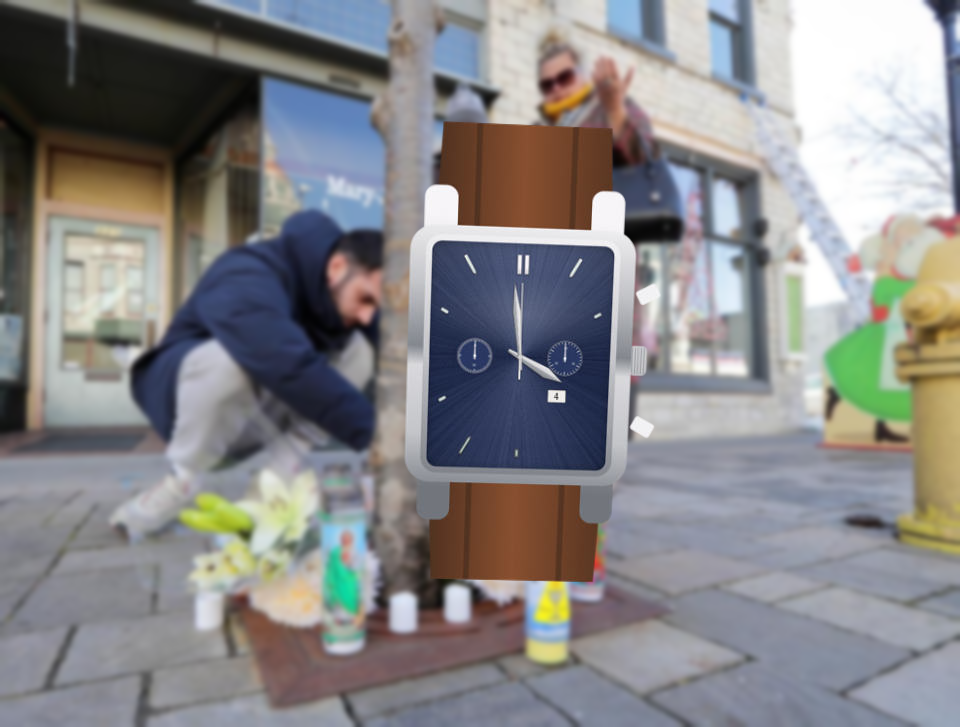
3:59
